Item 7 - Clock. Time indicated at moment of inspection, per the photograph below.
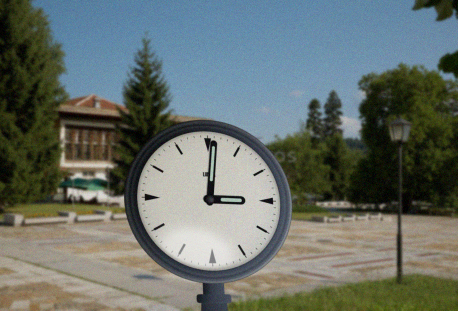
3:01
